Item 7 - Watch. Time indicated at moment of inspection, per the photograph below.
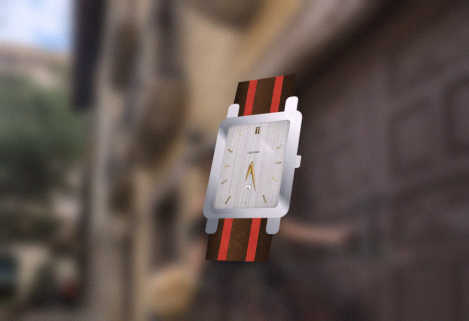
6:27
